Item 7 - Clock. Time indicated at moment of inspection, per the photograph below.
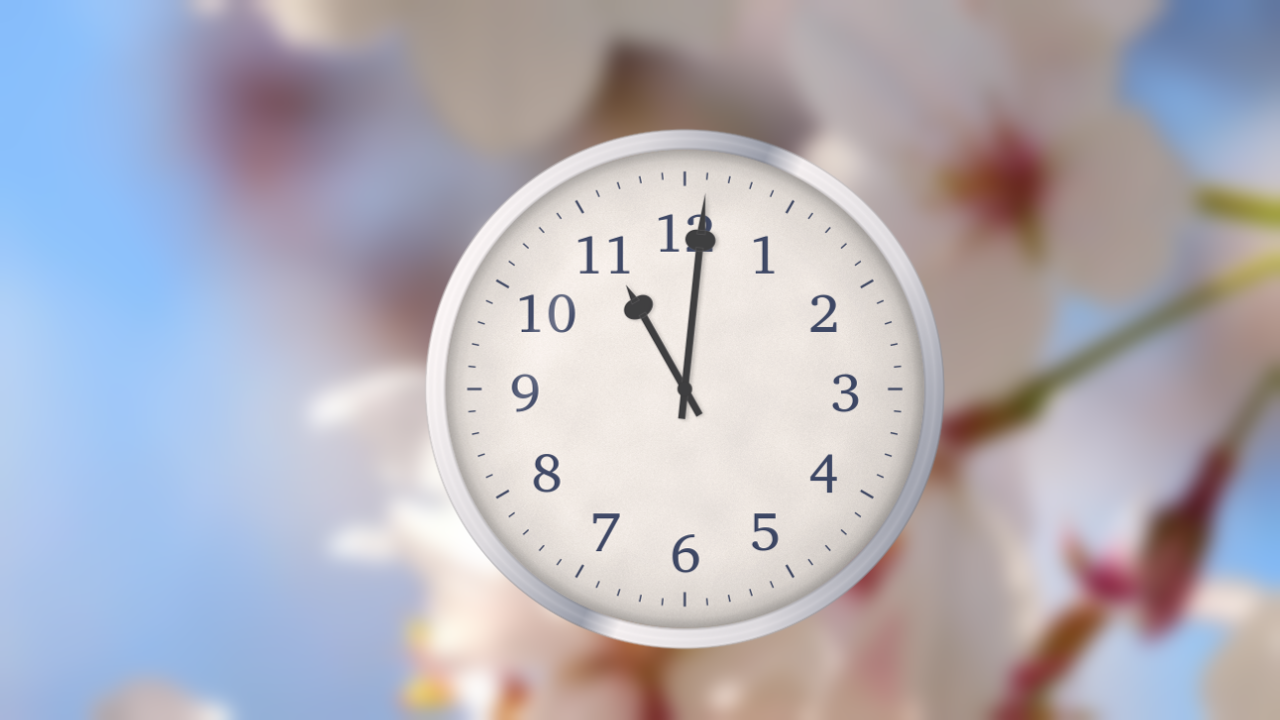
11:01
